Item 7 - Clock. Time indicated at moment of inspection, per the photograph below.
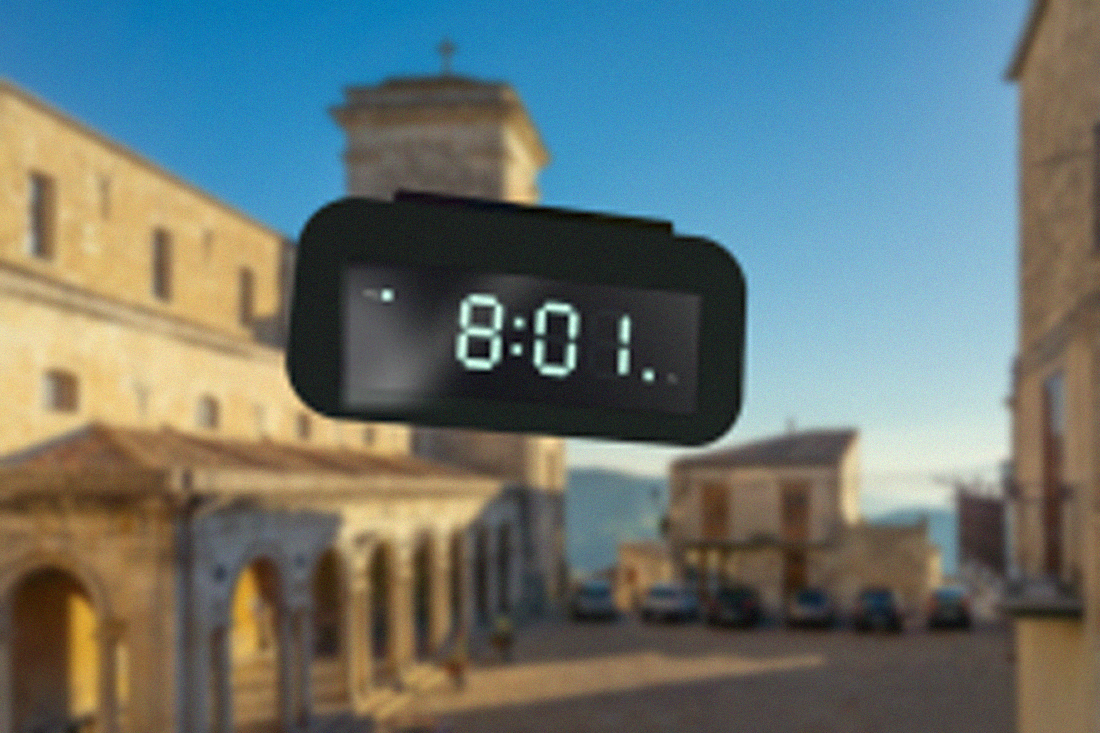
8:01
